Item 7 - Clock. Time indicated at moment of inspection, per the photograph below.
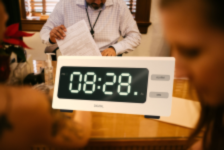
8:28
